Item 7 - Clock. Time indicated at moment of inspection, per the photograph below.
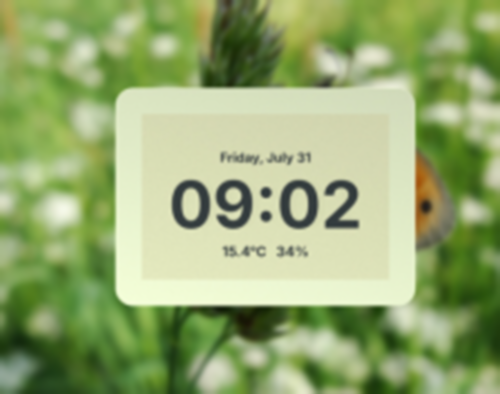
9:02
